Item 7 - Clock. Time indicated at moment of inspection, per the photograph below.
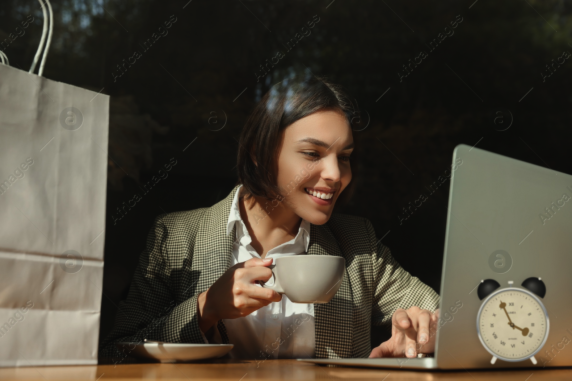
3:56
